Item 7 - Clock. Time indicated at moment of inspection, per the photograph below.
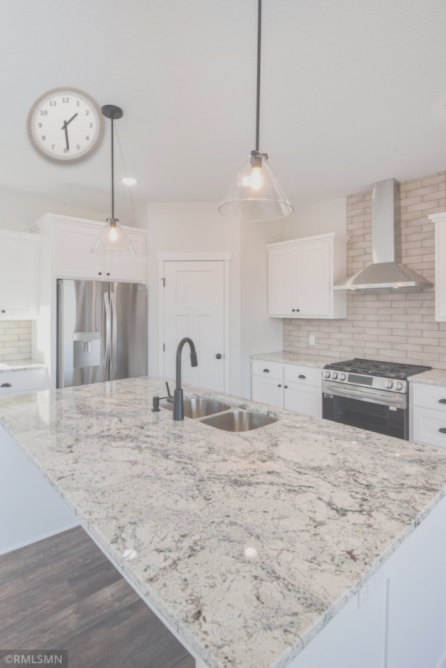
1:29
